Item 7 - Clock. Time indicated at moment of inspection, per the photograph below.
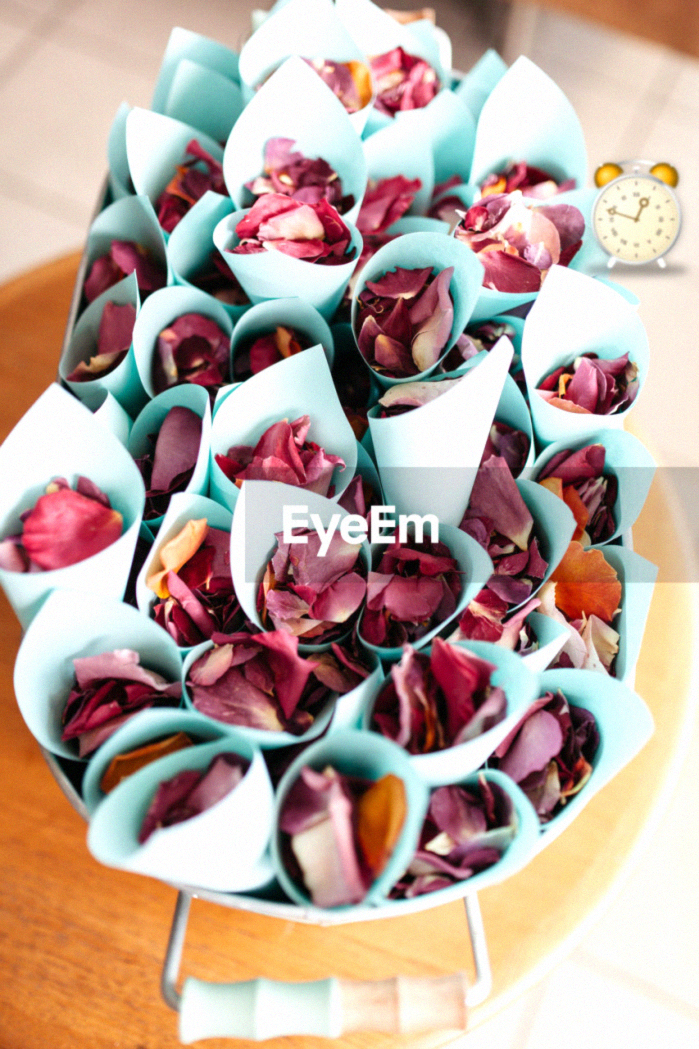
12:48
